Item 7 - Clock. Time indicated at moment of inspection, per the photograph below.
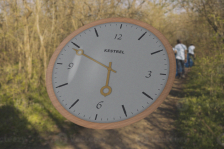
5:49
